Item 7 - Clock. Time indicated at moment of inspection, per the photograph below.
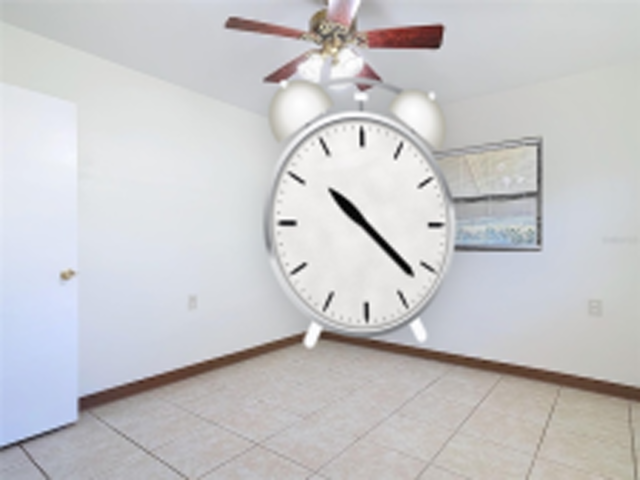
10:22
